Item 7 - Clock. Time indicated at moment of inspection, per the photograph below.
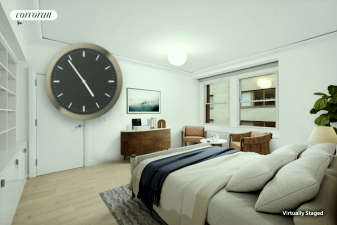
4:54
